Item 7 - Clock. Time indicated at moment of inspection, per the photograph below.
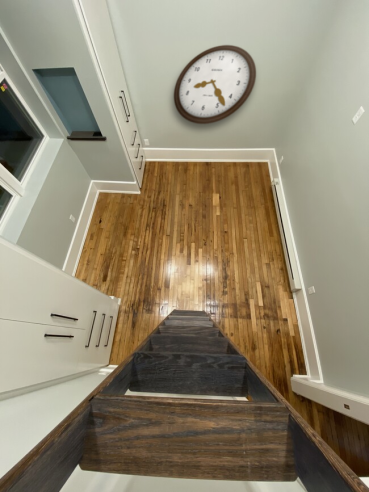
8:23
